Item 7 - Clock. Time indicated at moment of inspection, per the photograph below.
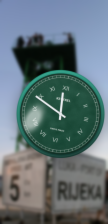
11:49
